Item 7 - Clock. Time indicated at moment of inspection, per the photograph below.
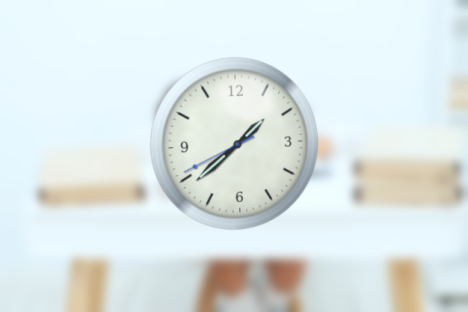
1:38:41
